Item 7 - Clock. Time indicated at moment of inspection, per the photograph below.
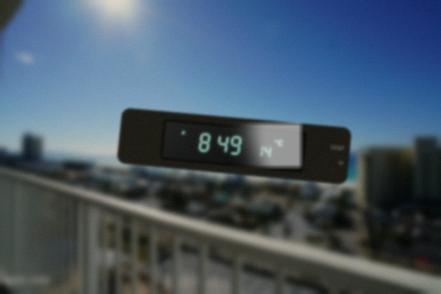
8:49
